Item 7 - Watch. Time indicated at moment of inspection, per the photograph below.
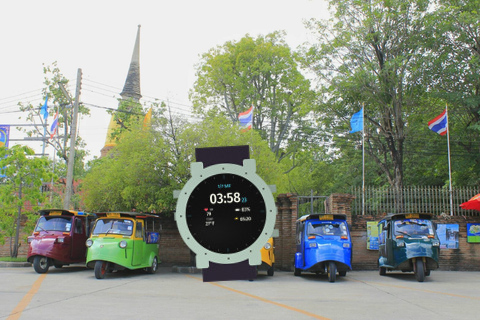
3:58
